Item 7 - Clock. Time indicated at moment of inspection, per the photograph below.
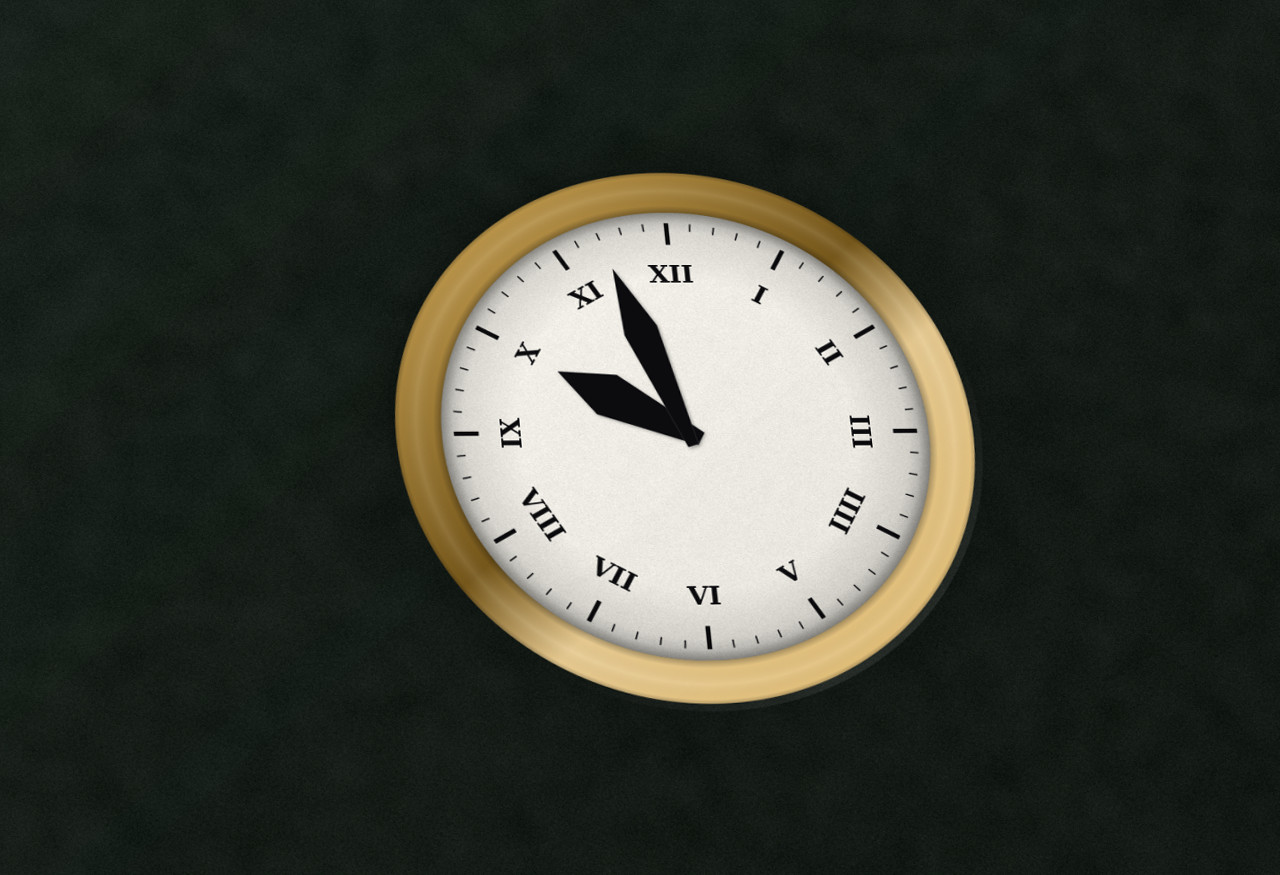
9:57
